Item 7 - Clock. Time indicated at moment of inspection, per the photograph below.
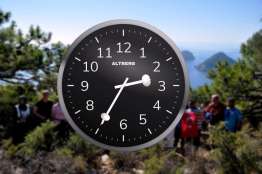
2:35
